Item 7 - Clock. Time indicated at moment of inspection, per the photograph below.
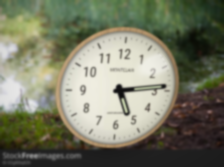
5:14
